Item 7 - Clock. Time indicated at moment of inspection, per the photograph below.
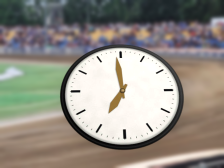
6:59
